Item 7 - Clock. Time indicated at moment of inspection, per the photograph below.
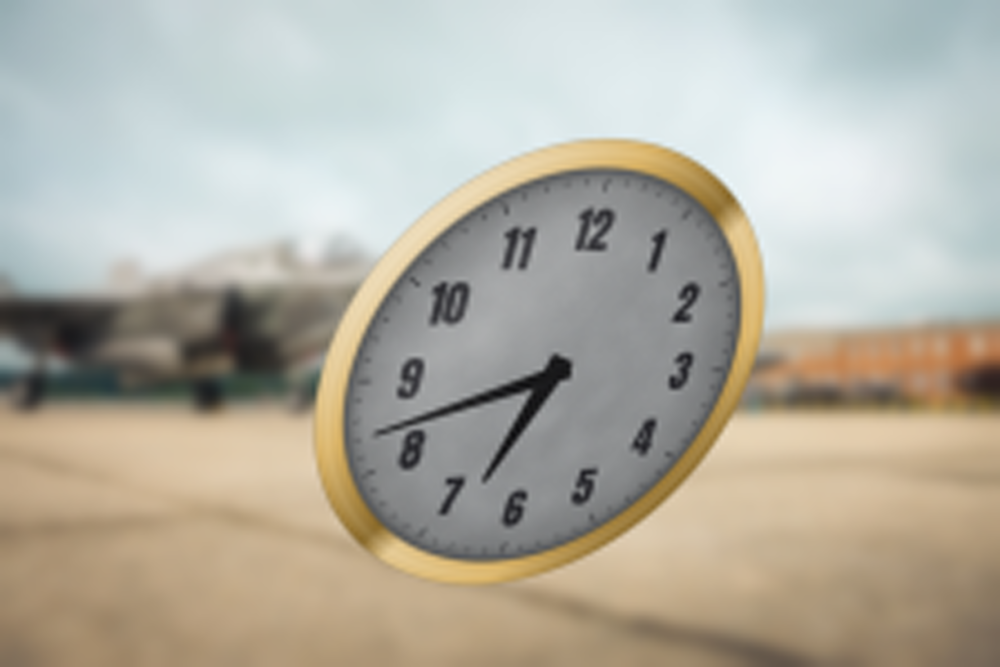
6:42
